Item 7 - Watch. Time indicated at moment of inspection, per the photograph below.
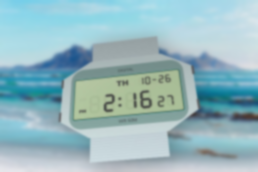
2:16:27
